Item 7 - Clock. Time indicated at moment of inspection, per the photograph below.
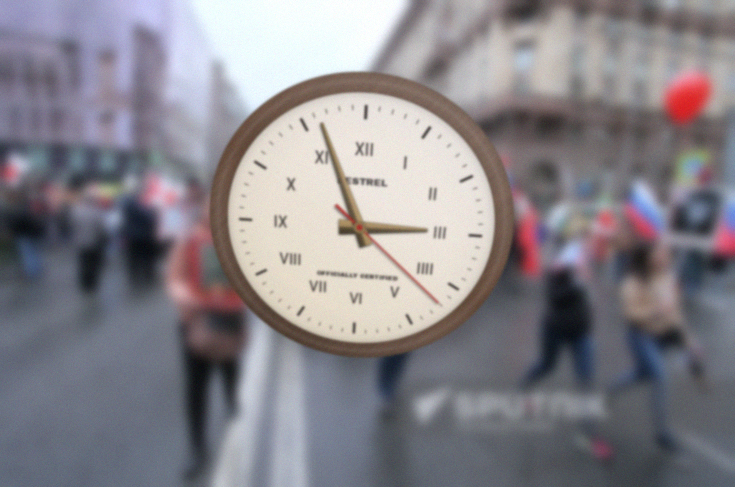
2:56:22
